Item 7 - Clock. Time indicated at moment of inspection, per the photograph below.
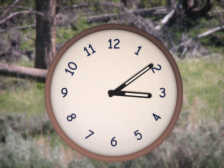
3:09
